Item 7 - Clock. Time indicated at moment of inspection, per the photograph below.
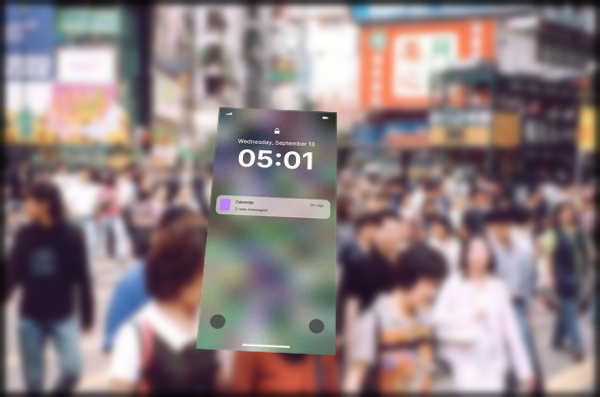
5:01
